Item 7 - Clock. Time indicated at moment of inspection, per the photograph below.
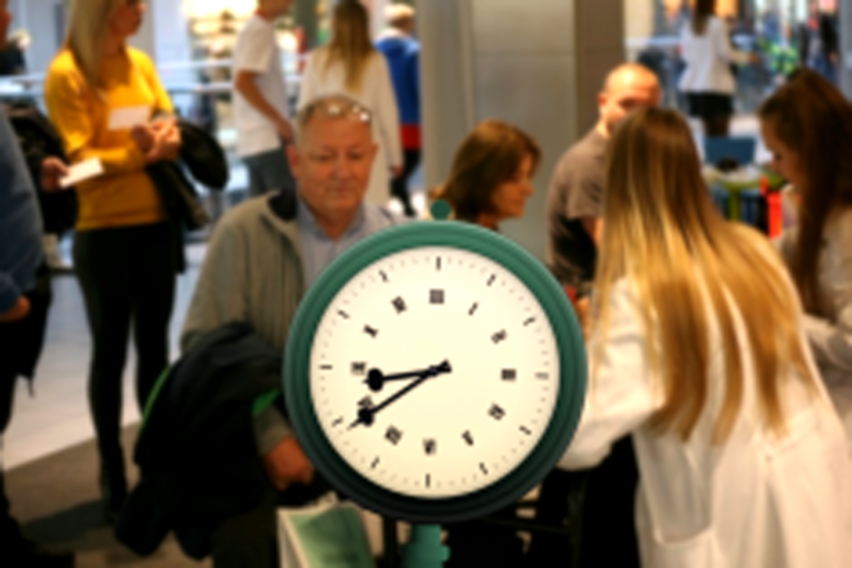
8:39
